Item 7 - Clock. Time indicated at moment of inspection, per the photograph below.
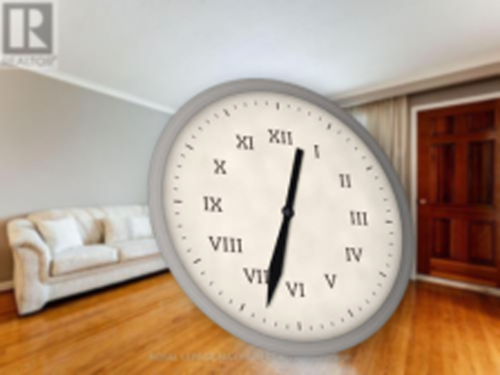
12:33
